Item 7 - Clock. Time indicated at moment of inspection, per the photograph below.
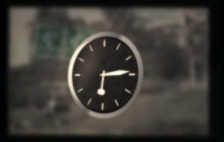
6:14
